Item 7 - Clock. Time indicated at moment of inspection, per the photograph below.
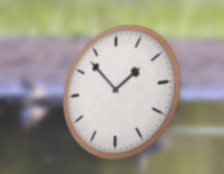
1:53
